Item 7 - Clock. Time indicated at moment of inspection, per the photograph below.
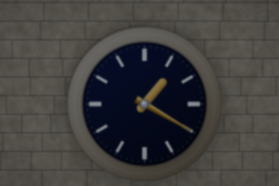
1:20
